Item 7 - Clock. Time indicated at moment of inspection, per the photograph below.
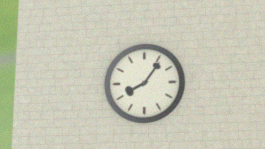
8:06
